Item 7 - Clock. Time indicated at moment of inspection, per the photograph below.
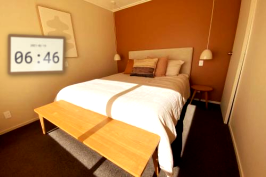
6:46
